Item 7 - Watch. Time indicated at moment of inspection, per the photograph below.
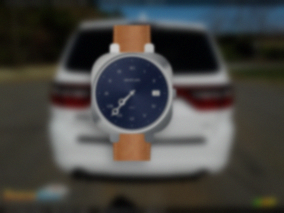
7:37
